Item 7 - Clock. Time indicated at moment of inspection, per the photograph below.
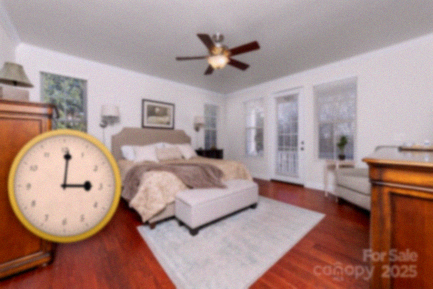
3:01
